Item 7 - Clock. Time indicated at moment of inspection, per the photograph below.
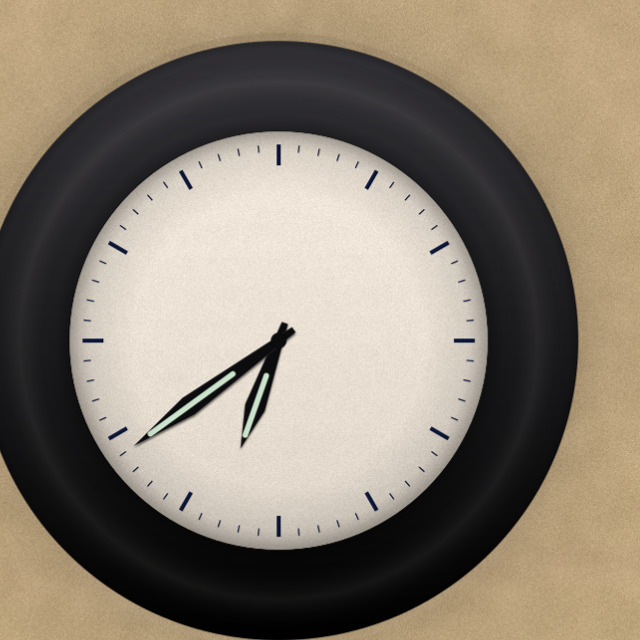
6:39
